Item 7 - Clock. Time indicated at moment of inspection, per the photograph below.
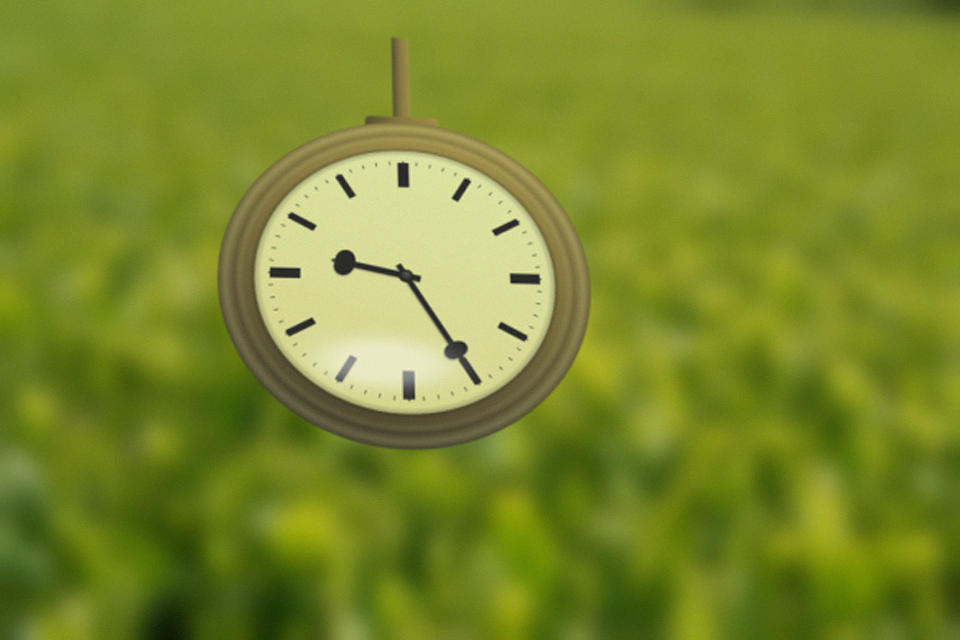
9:25
